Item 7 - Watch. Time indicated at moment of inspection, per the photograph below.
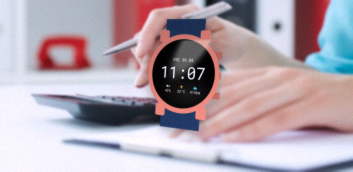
11:07
